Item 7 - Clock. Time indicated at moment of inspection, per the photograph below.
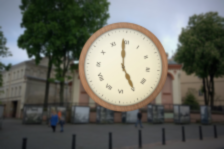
4:59
